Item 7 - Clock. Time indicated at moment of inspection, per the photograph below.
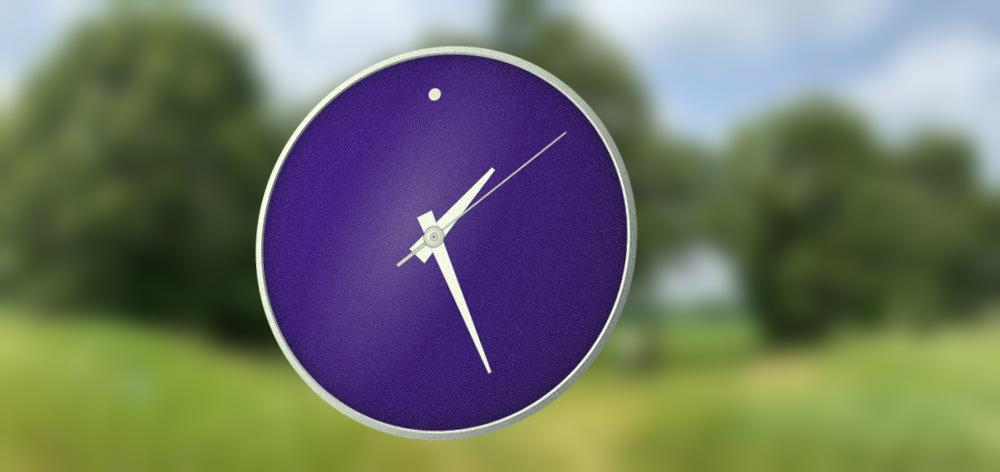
1:26:09
